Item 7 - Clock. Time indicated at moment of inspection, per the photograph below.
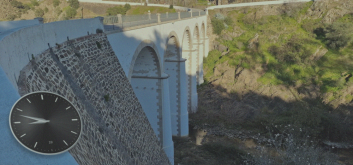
8:48
